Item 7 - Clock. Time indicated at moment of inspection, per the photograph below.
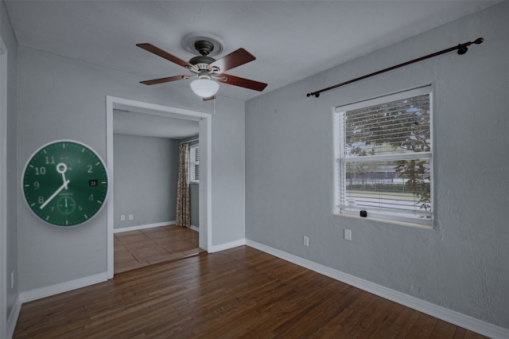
11:38
